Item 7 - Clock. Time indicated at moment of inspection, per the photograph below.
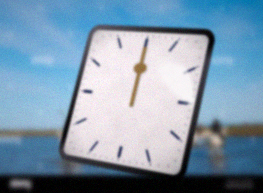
12:00
